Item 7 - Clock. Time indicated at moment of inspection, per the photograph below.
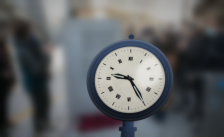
9:25
